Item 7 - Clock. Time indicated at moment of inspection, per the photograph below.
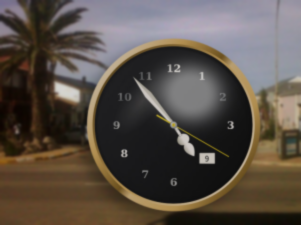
4:53:20
